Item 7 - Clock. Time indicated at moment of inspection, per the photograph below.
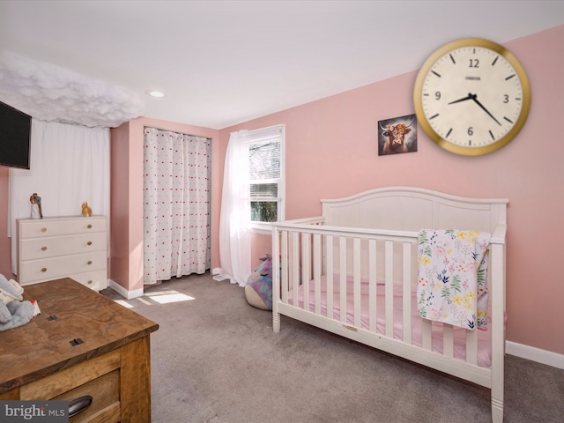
8:22
